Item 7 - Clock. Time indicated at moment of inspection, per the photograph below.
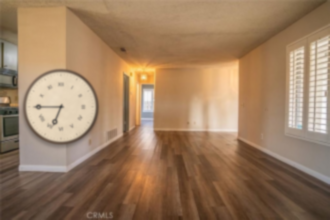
6:45
